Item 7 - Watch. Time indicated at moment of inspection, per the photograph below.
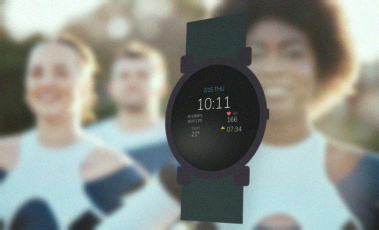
10:11
